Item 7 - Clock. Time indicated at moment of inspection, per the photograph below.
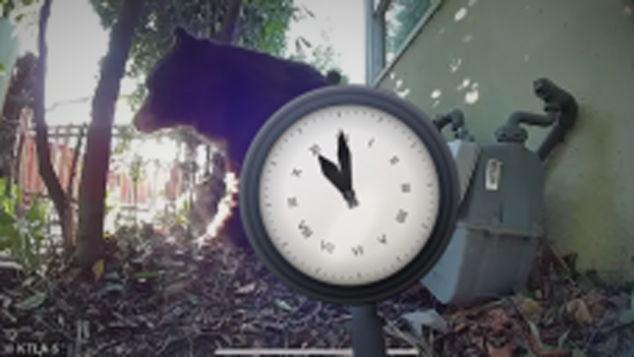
11:00
